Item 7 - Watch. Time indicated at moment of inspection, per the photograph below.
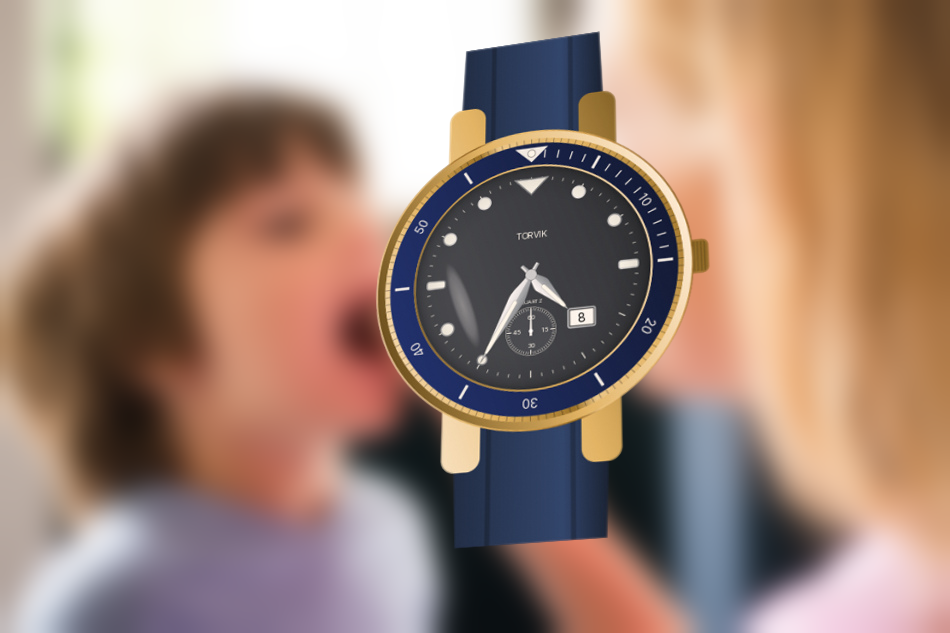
4:35
